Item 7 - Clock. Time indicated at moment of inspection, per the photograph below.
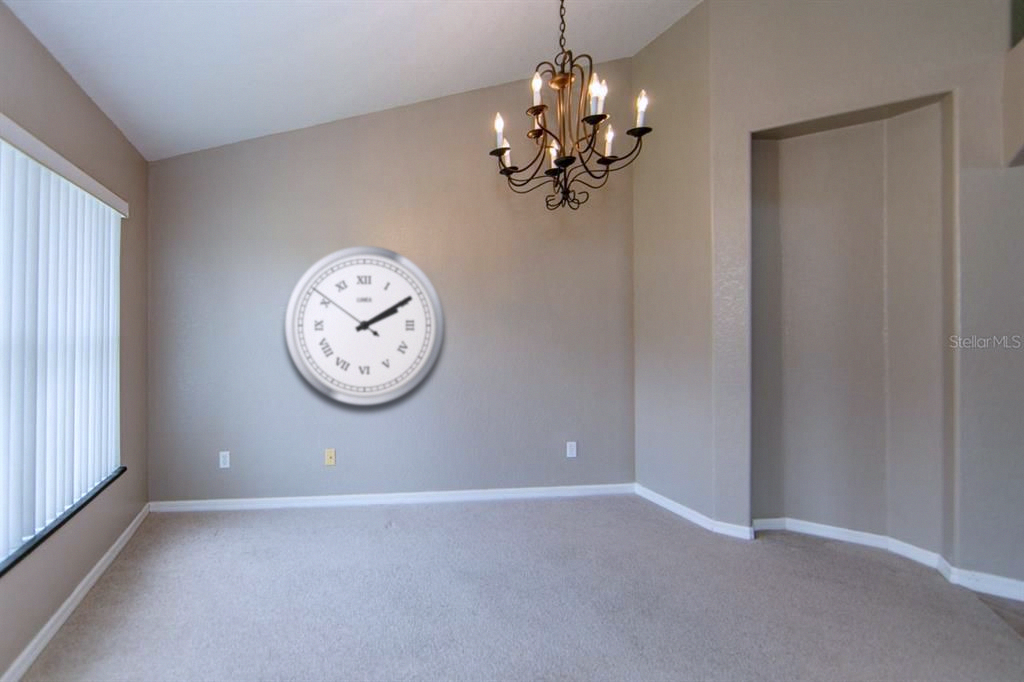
2:09:51
